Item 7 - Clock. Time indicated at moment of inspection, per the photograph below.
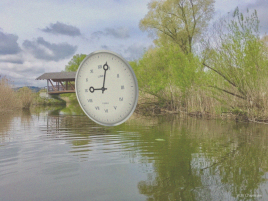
9:03
